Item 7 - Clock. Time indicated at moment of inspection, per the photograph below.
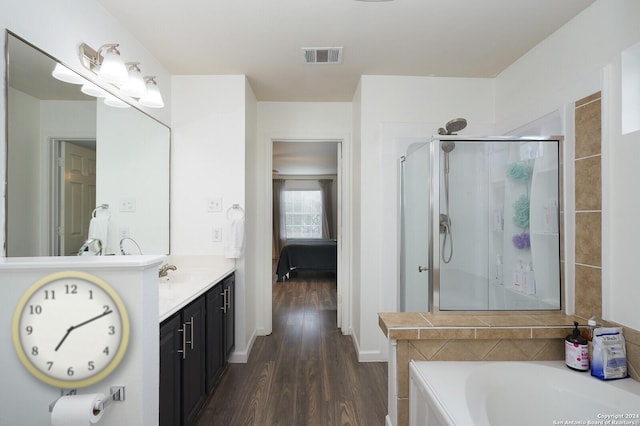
7:11
